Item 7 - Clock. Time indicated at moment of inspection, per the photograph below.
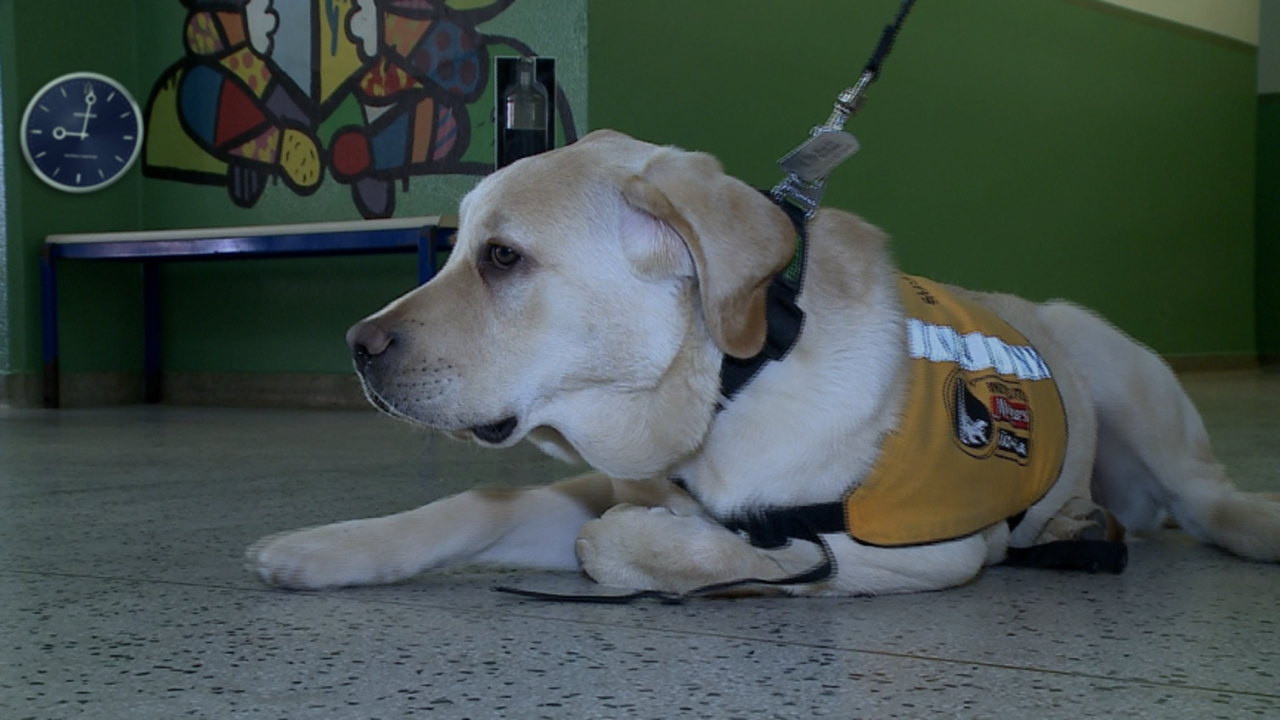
9:01
